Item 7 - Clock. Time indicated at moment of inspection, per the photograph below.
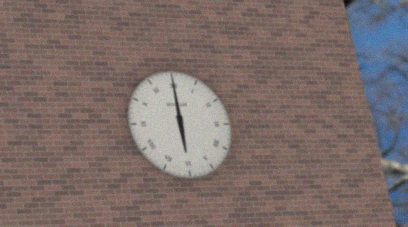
6:00
